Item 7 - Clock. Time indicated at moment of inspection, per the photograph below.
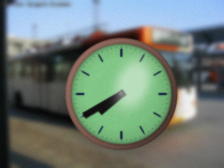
7:40
